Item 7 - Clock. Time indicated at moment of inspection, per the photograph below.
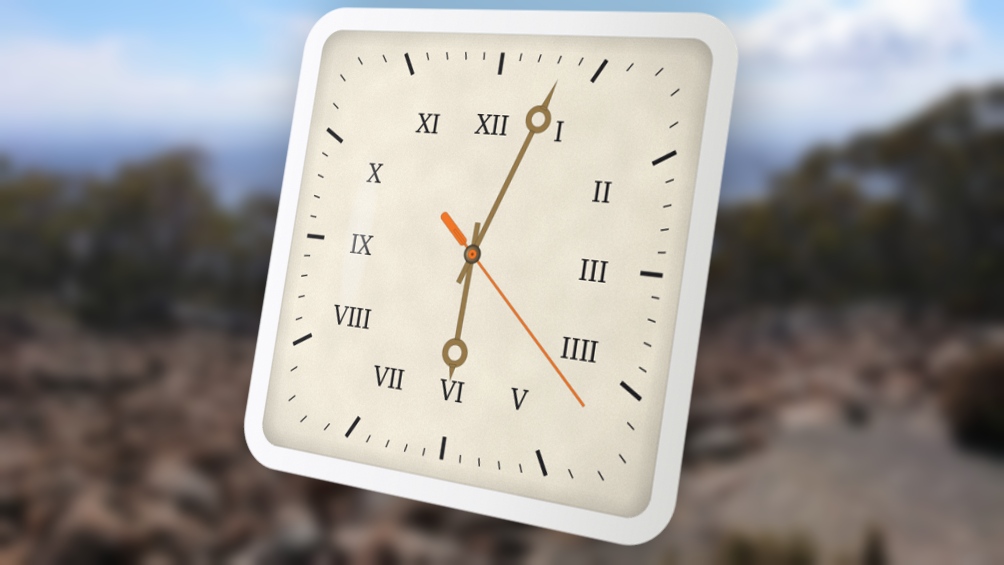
6:03:22
